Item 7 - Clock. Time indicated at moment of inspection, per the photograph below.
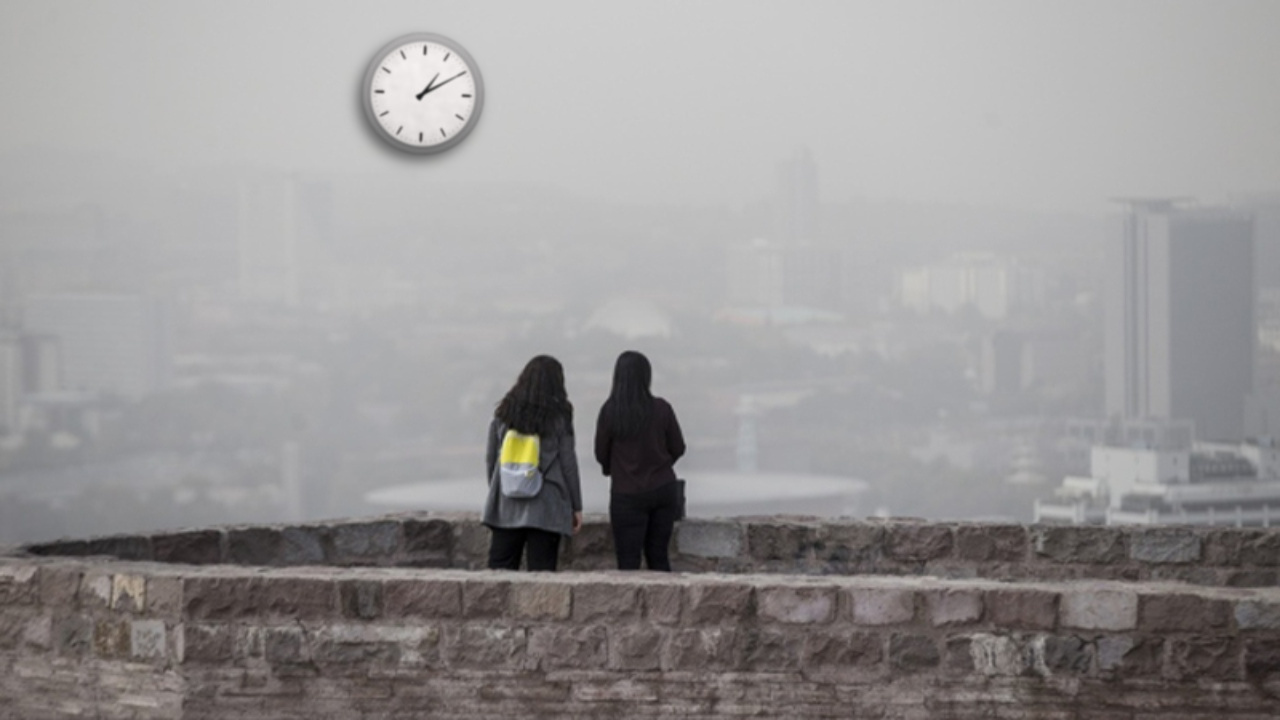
1:10
